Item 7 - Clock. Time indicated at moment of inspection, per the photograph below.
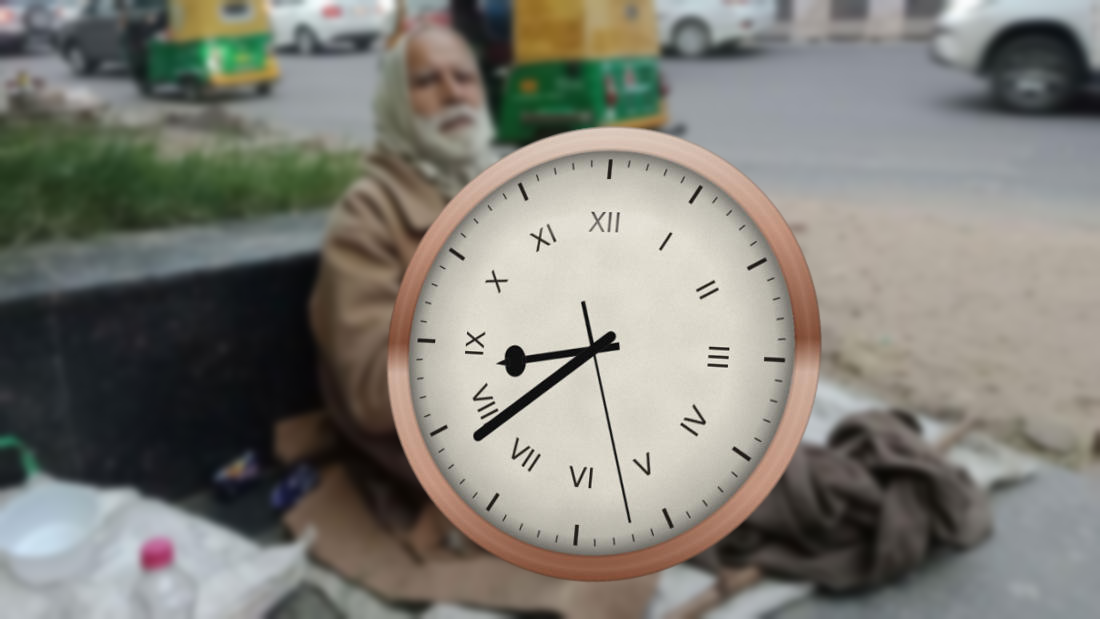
8:38:27
